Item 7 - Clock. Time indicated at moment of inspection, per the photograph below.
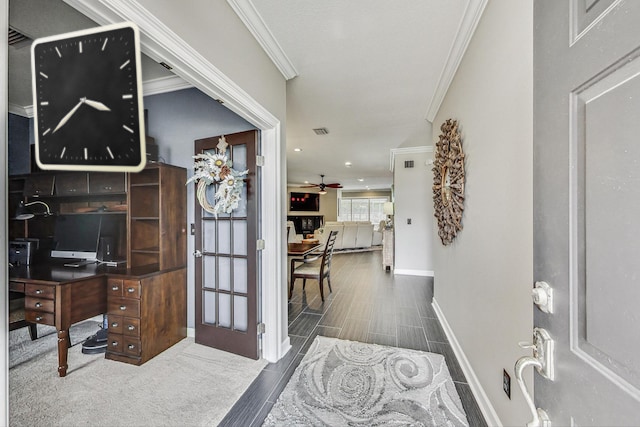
3:39
